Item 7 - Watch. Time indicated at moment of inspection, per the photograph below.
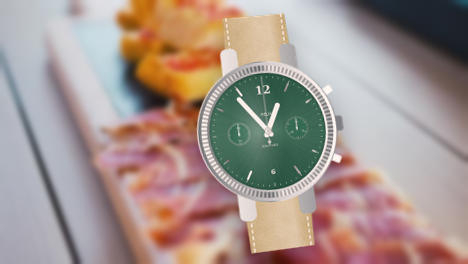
12:54
